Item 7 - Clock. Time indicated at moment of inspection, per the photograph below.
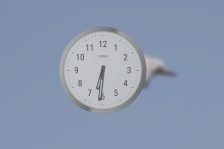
6:31
